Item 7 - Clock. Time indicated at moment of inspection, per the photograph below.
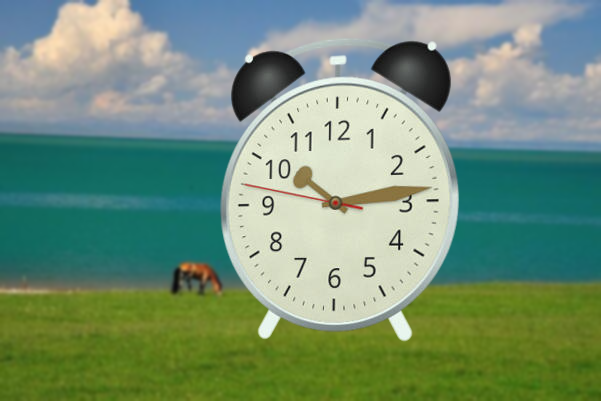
10:13:47
